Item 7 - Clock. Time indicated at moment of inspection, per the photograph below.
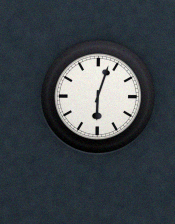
6:03
